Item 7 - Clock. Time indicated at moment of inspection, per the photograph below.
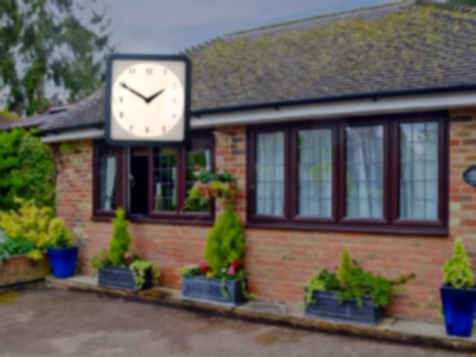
1:50
